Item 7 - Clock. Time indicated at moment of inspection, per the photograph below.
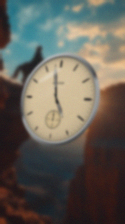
4:58
